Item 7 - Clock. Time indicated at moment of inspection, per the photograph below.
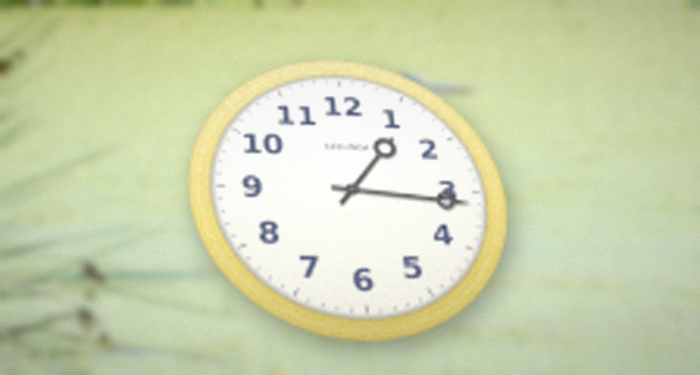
1:16
